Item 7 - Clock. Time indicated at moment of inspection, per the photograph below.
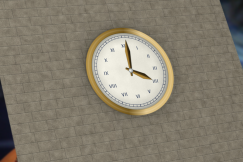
4:01
